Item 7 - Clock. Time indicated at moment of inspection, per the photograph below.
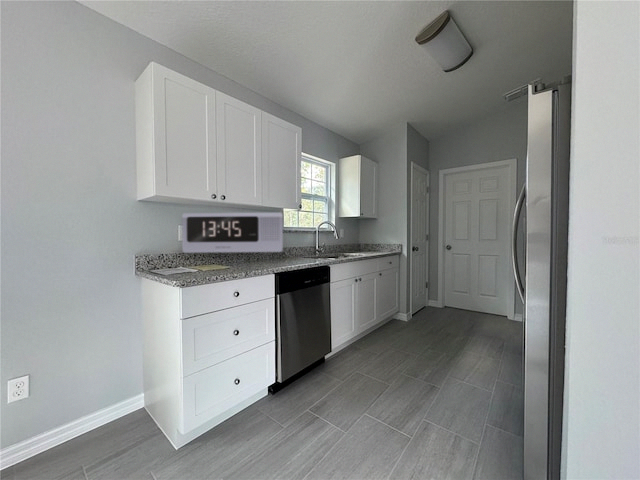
13:45
